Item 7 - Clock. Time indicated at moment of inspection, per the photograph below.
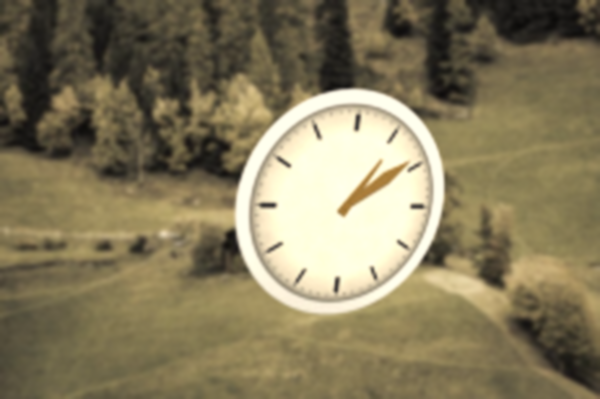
1:09
